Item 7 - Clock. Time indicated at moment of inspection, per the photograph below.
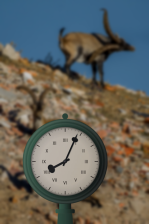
8:04
